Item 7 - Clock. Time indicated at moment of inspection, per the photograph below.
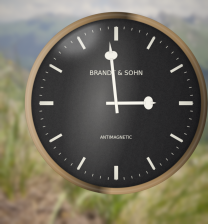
2:59
